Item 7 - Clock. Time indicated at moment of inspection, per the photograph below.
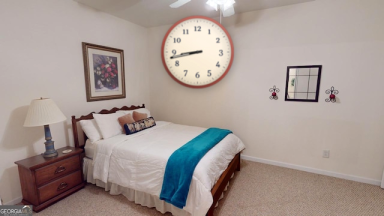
8:43
